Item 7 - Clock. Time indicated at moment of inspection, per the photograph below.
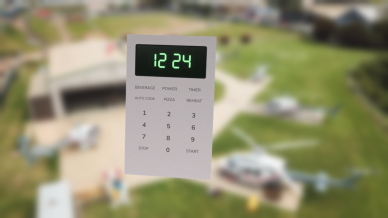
12:24
